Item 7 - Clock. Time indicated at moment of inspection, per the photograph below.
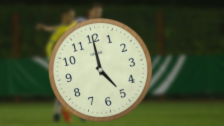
5:00
